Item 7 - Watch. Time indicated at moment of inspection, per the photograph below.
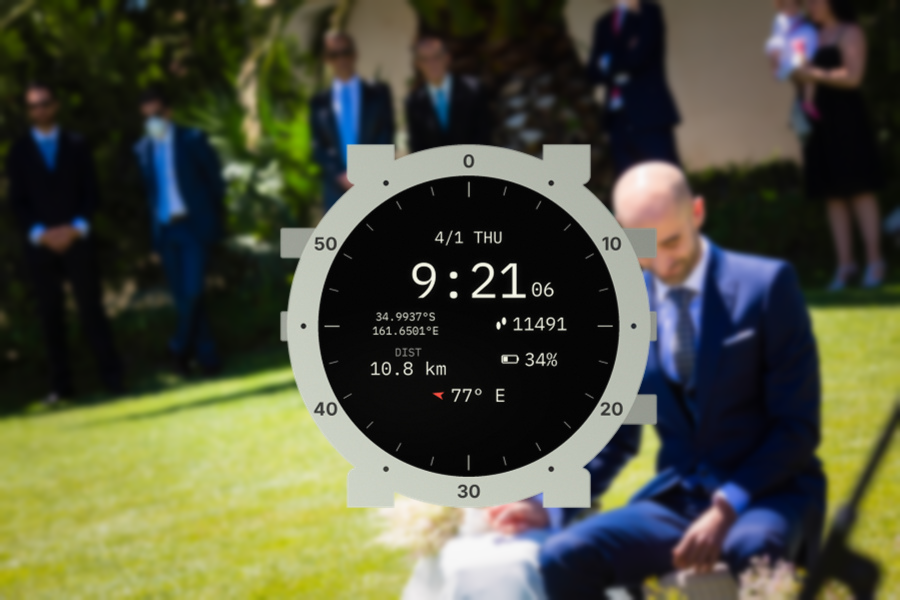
9:21:06
